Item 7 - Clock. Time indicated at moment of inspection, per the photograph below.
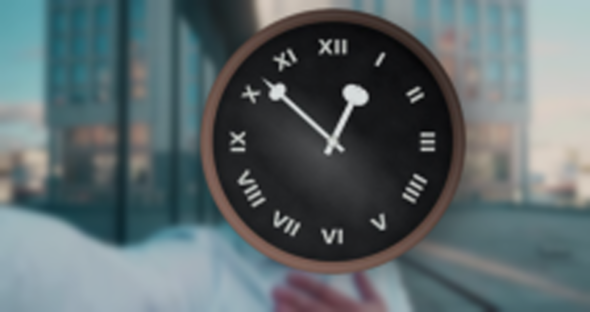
12:52
